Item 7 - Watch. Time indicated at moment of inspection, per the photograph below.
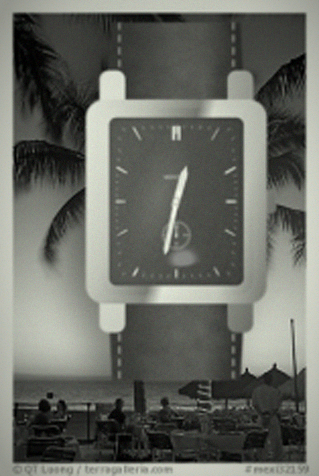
12:32
